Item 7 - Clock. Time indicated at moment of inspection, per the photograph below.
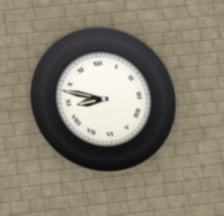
8:48
